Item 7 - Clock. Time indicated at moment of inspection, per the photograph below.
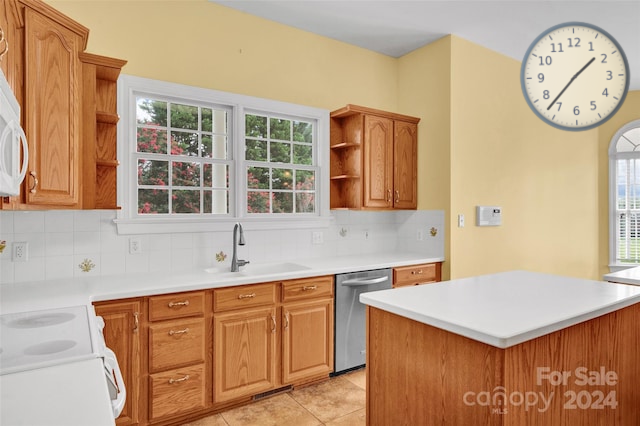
1:37
